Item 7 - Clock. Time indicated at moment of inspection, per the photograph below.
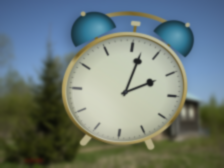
2:02
